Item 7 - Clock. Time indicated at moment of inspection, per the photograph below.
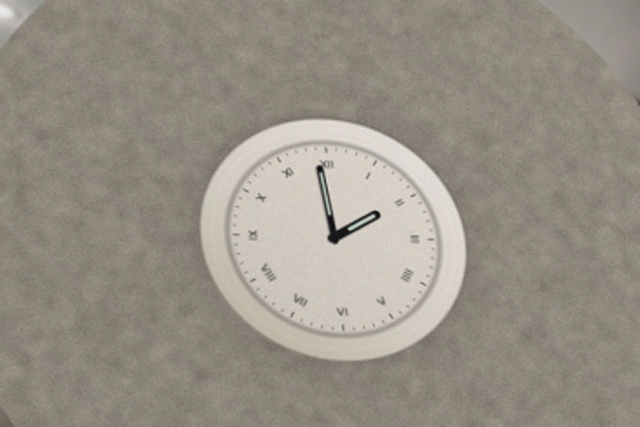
1:59
